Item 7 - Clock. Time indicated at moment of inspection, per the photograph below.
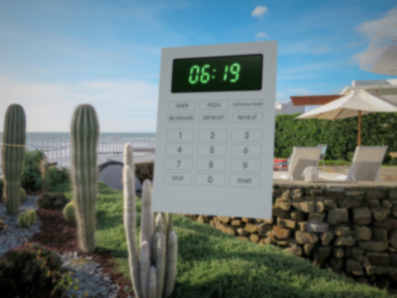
6:19
